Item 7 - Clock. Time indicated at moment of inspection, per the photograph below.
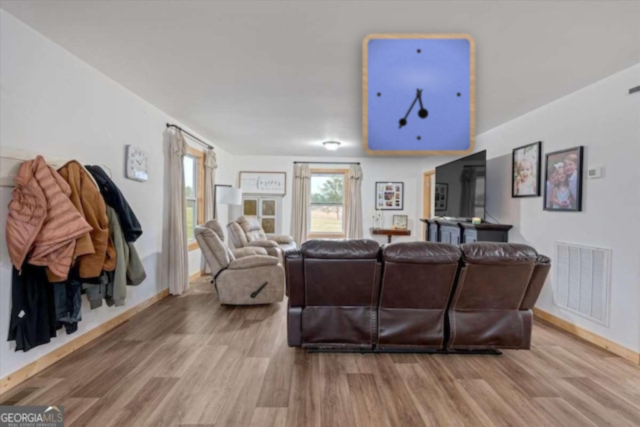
5:35
